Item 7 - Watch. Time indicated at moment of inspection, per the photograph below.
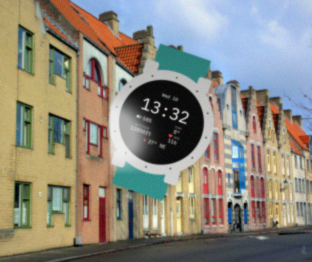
13:32
